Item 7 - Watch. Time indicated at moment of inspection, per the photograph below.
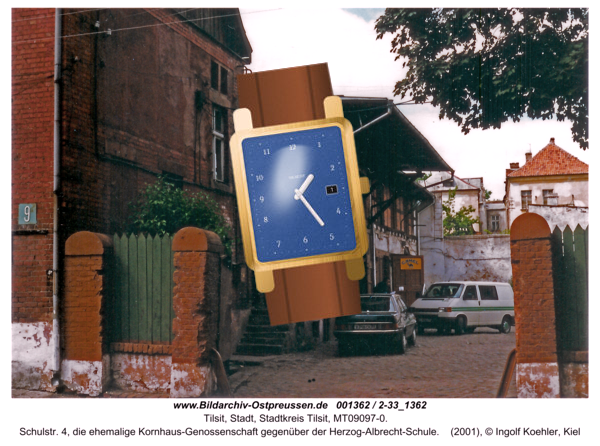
1:25
